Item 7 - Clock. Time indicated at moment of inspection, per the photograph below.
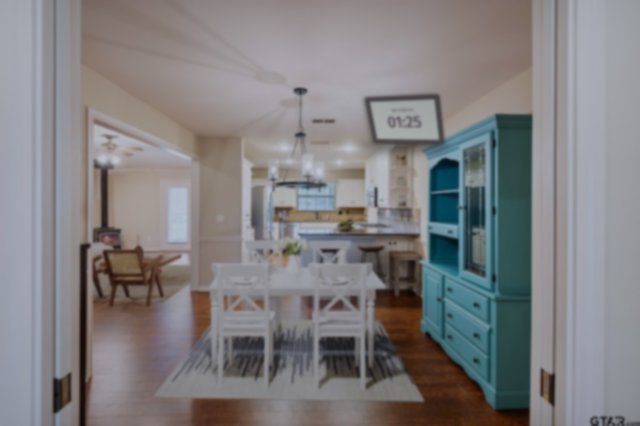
1:25
